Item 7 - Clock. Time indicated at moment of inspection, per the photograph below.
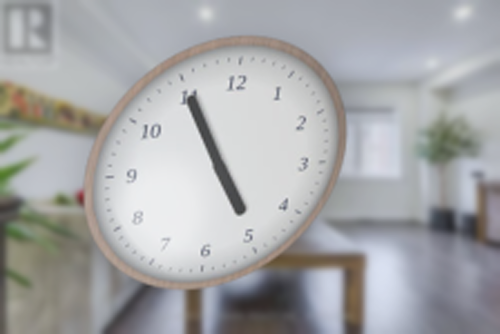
4:55
